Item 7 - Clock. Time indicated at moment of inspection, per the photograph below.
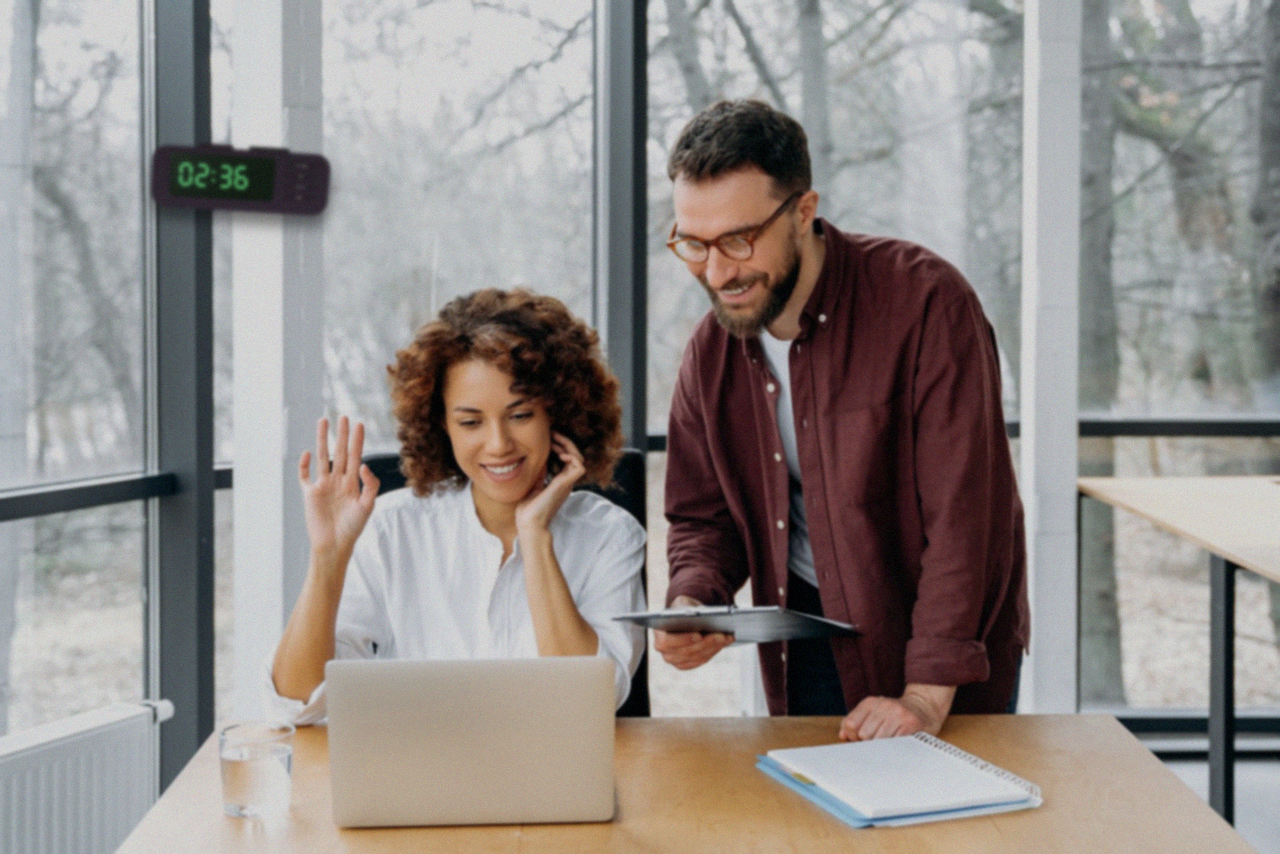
2:36
